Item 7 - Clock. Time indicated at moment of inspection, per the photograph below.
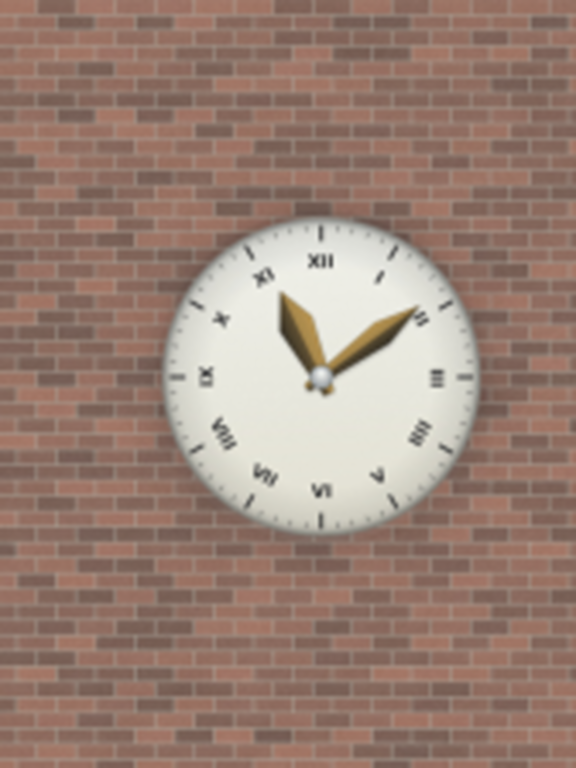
11:09
